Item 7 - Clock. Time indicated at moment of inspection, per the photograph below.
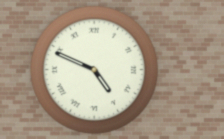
4:49
